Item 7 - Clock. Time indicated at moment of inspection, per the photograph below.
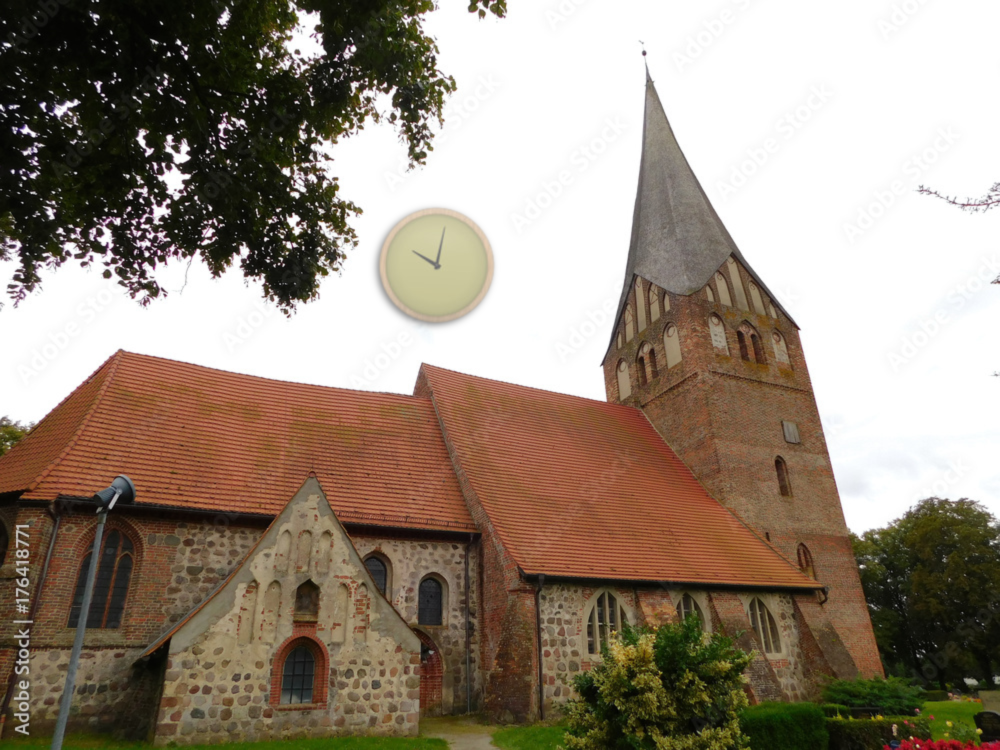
10:02
